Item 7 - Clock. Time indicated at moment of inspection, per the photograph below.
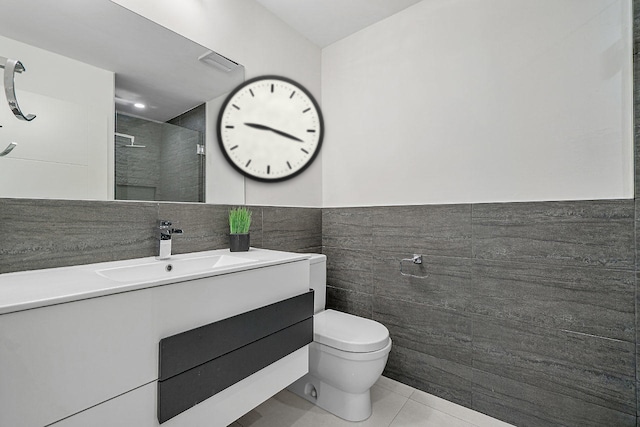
9:18
